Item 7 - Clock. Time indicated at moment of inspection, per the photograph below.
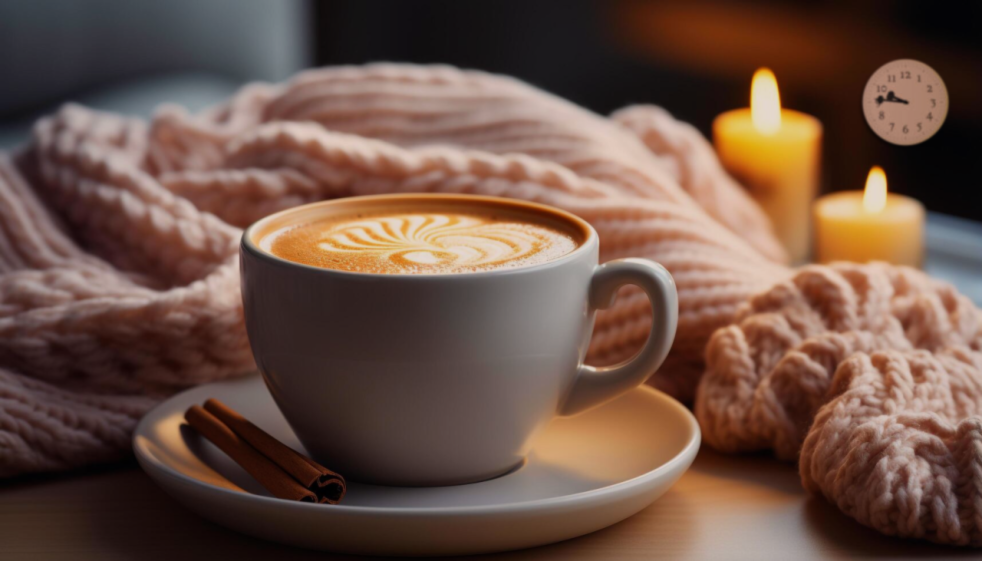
9:46
